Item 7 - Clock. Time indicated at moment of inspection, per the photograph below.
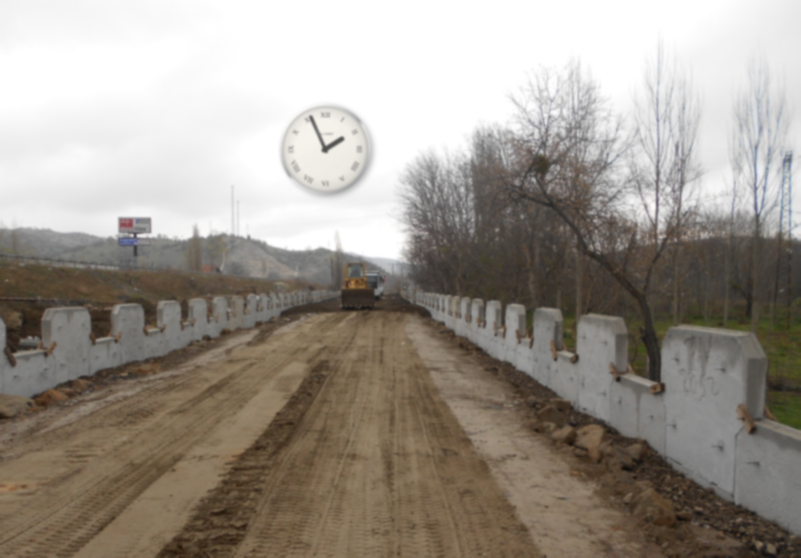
1:56
